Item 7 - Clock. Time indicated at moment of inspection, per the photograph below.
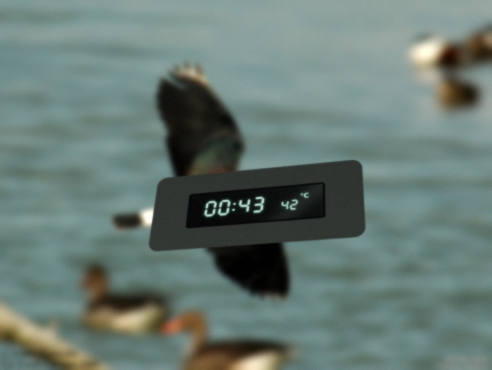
0:43
